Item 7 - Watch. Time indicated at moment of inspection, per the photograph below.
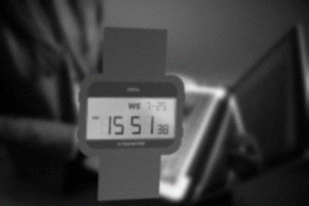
15:51
